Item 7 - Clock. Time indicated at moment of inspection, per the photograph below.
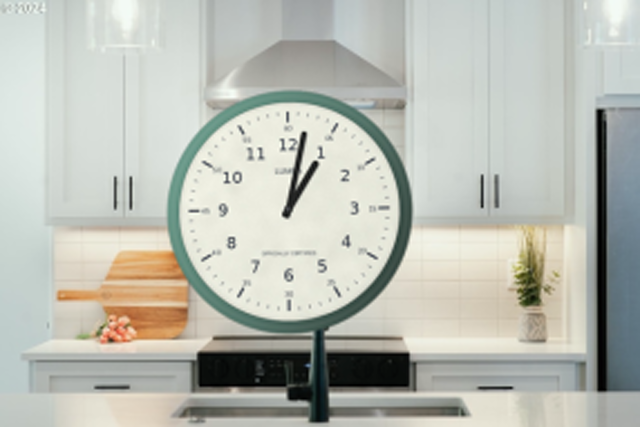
1:02
